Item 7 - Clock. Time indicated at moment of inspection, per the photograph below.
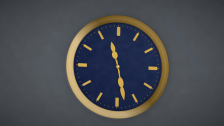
11:28
